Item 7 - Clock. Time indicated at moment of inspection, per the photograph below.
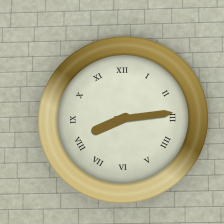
8:14
